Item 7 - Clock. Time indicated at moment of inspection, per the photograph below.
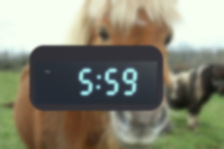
5:59
